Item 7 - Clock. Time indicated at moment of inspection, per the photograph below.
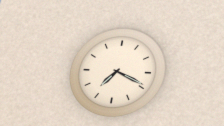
7:19
